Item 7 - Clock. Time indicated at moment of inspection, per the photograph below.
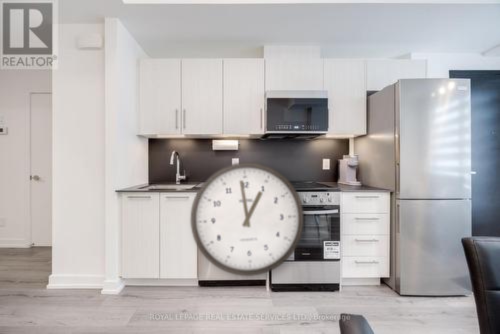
12:59
